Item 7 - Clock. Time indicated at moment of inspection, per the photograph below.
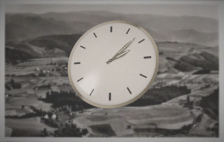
2:08
